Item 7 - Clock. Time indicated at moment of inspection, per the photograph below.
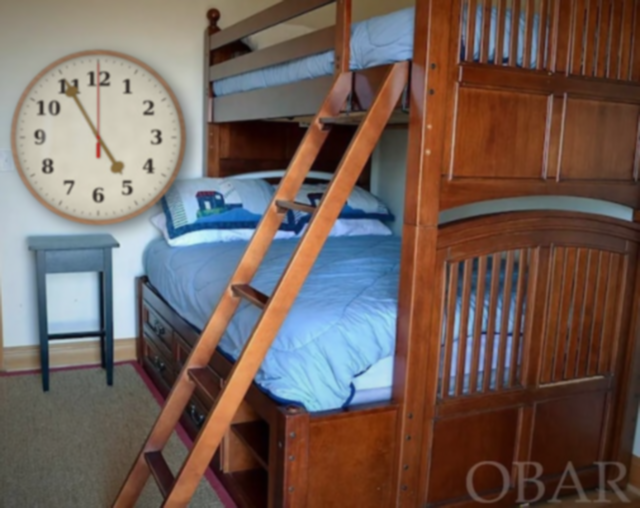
4:55:00
